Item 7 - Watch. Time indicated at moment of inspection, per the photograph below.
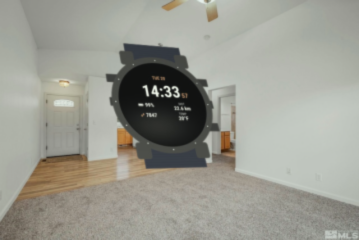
14:33
